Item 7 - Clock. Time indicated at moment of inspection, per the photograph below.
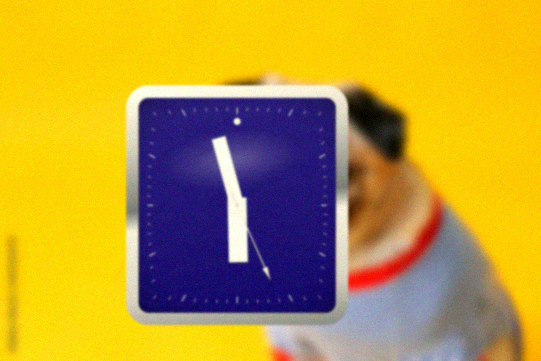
5:57:26
